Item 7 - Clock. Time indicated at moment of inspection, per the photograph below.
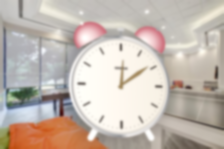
12:09
